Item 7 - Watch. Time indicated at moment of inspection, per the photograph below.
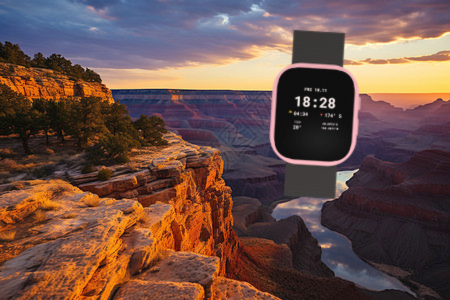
18:28
